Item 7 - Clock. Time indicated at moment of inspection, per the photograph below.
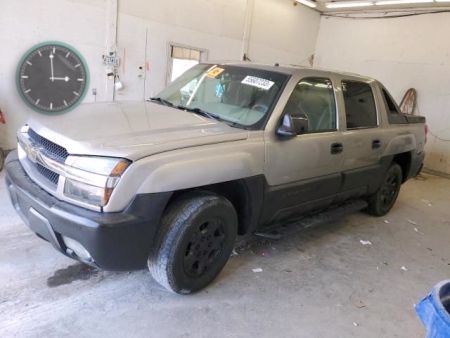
2:59
